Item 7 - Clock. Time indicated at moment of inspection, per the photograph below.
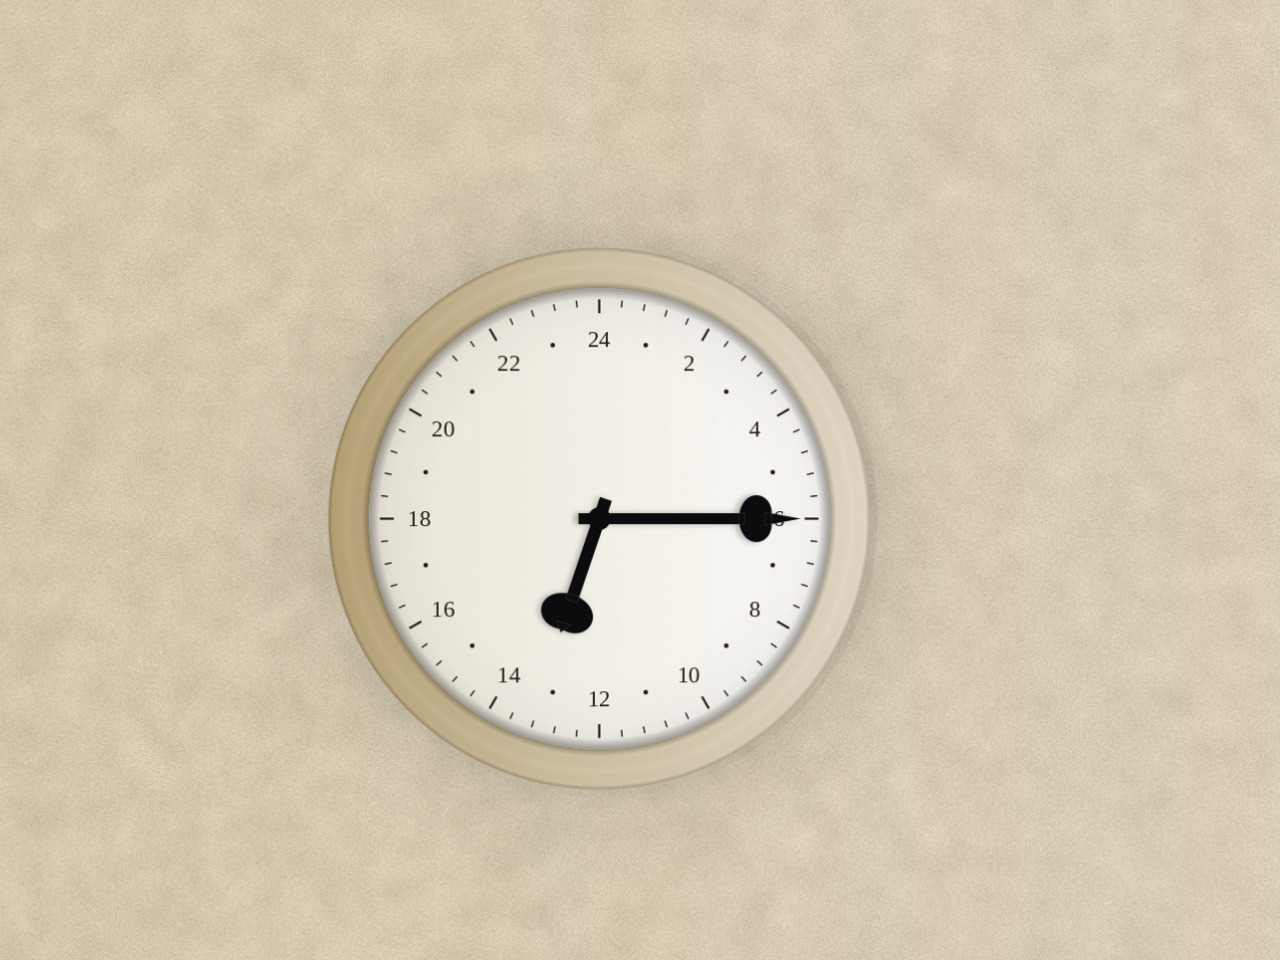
13:15
